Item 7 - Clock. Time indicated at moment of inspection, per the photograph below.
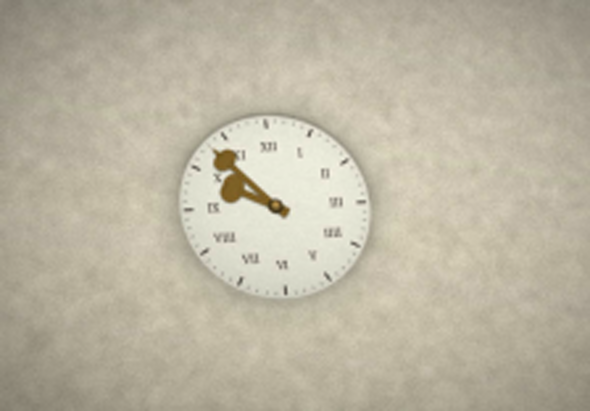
9:53
